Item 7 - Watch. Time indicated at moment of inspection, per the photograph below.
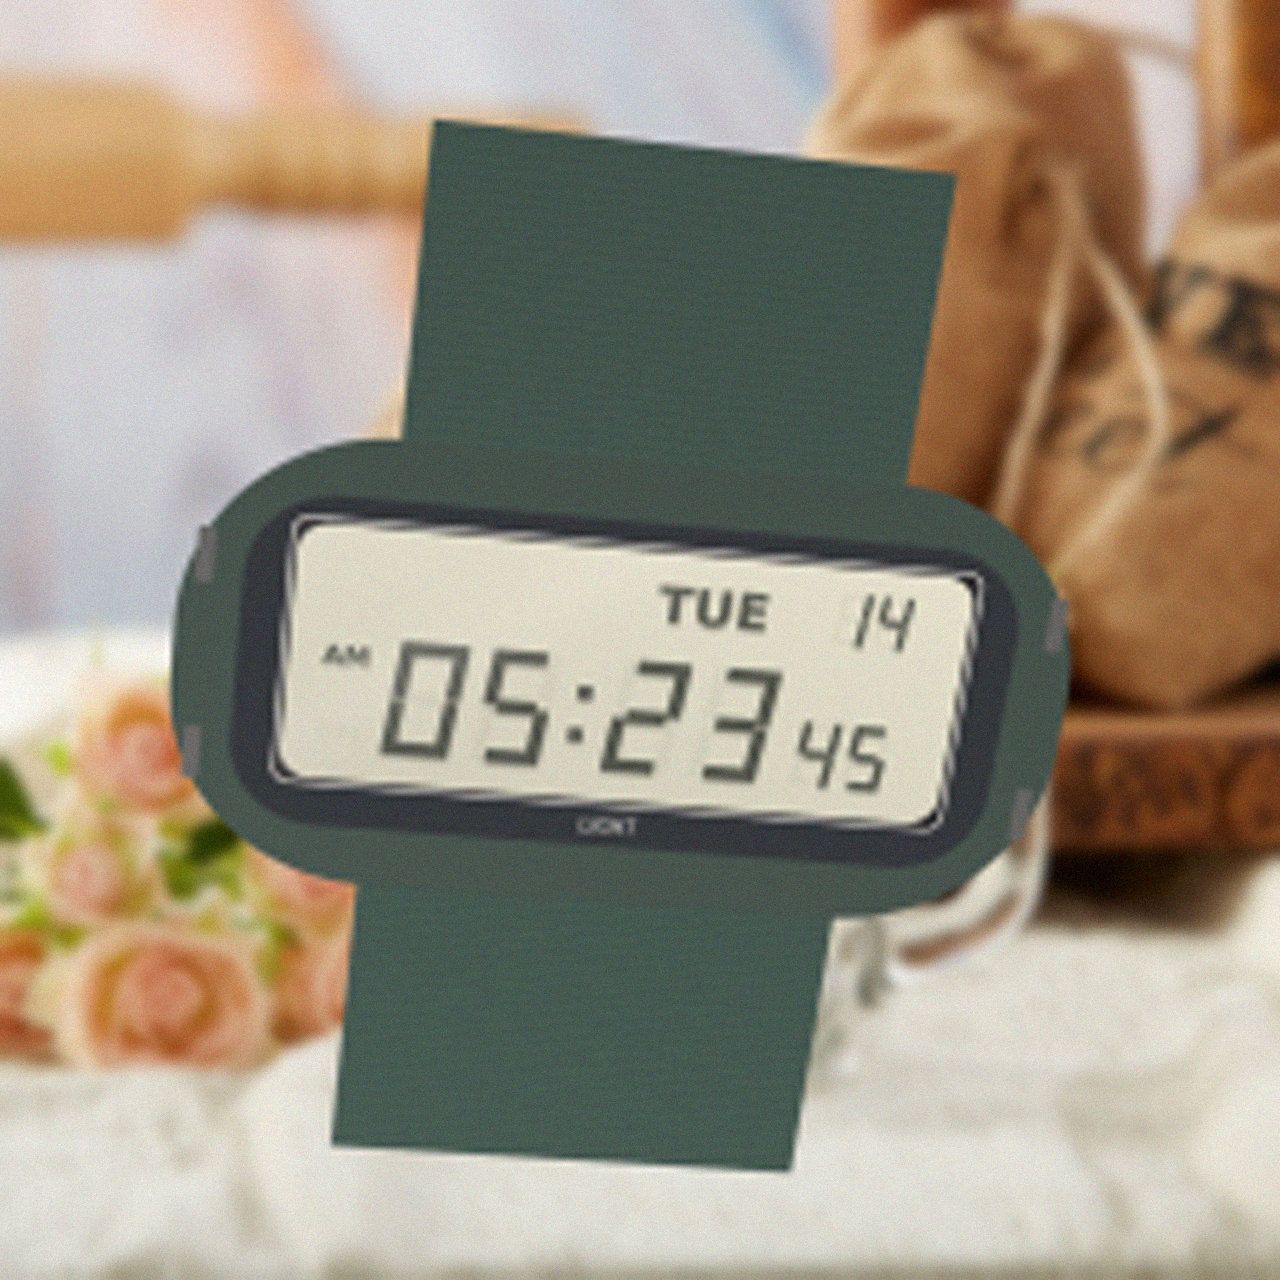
5:23:45
